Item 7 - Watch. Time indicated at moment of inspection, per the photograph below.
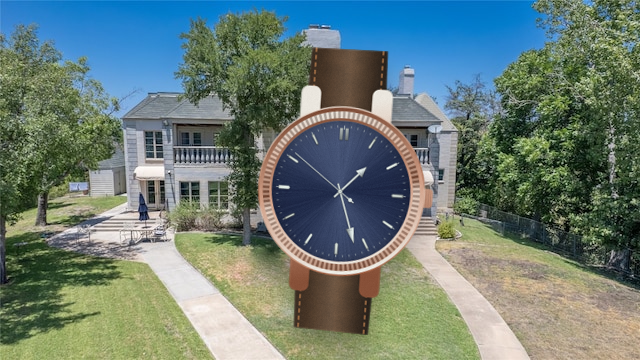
1:26:51
